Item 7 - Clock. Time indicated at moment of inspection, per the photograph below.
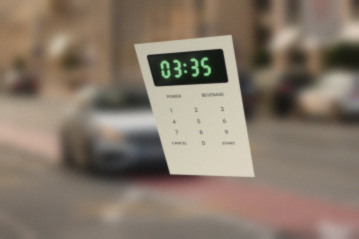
3:35
